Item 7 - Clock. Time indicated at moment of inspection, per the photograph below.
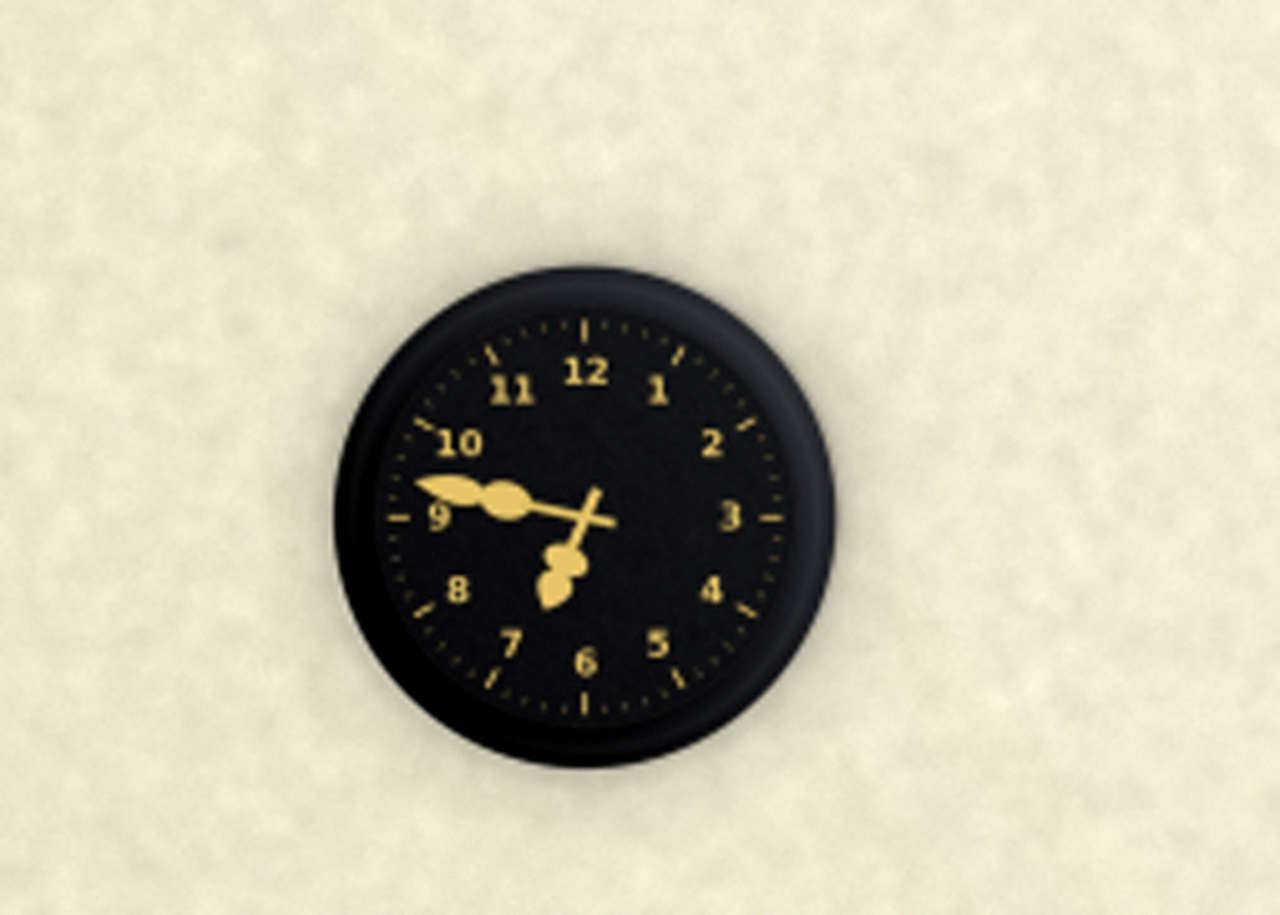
6:47
